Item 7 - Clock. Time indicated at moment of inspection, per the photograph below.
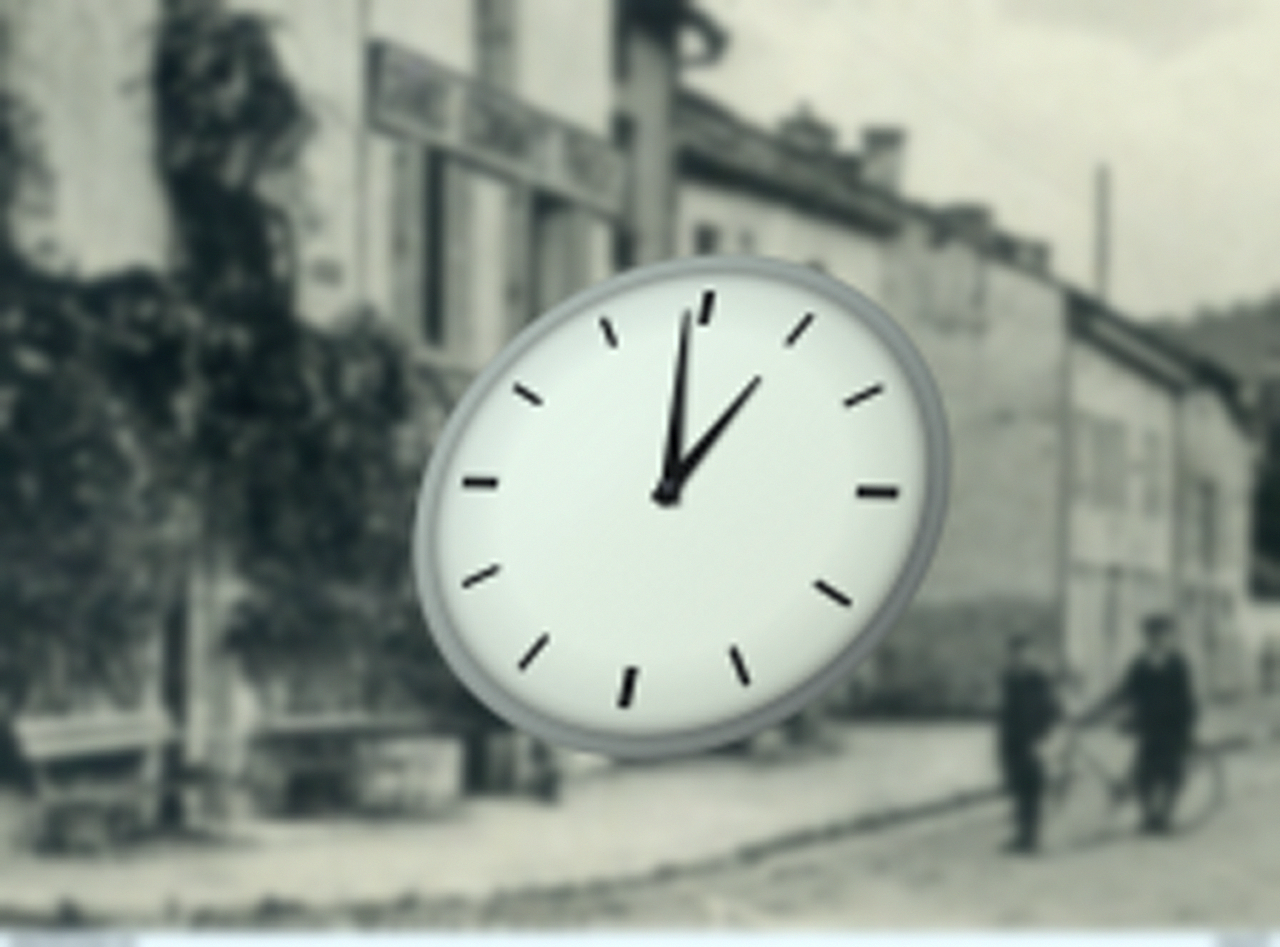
12:59
